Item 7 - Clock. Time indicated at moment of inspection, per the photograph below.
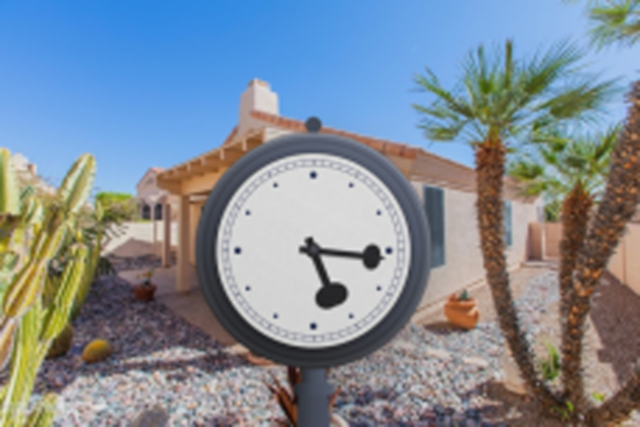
5:16
